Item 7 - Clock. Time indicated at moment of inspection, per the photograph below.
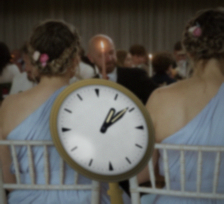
1:09
